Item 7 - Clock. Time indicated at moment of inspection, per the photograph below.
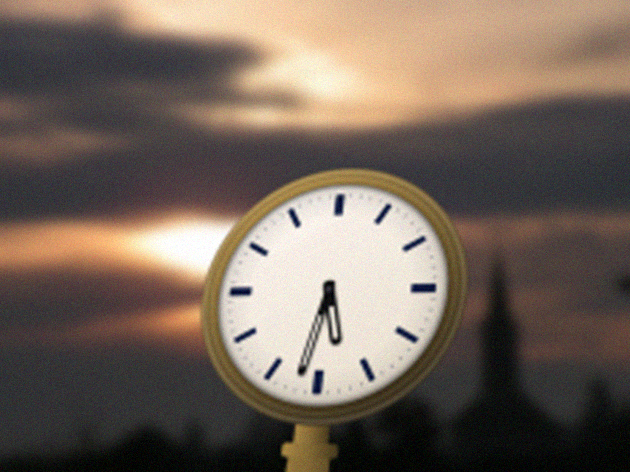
5:32
